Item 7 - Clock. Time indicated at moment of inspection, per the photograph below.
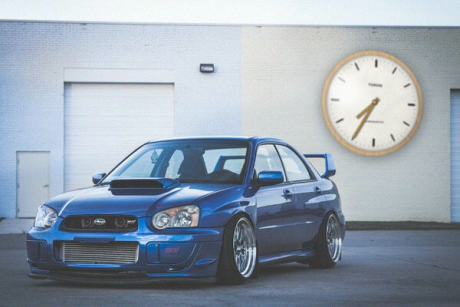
7:35
